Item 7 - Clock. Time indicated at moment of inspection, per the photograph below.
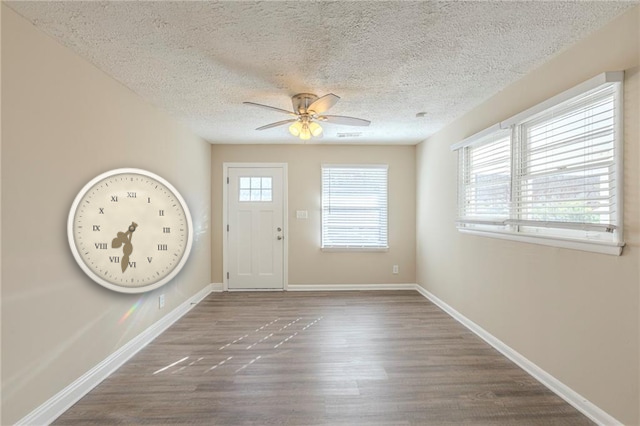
7:32
